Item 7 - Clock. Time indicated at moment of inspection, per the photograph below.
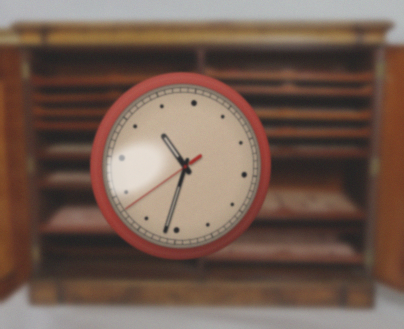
10:31:38
